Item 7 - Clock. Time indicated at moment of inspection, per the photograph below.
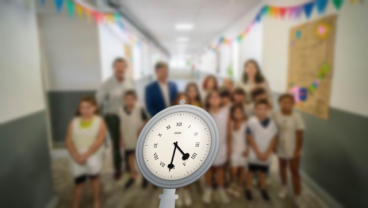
4:31
